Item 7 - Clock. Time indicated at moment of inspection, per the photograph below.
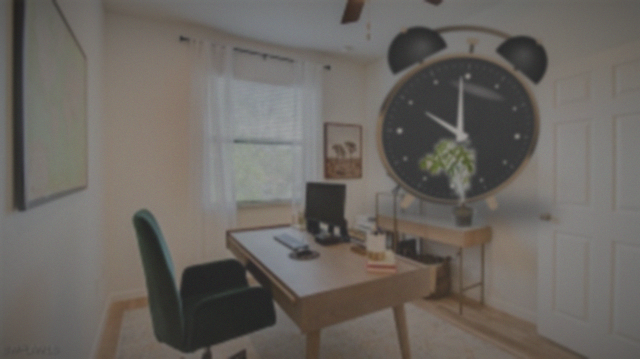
9:59
